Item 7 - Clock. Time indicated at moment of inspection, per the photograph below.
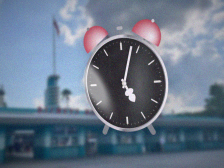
5:03
